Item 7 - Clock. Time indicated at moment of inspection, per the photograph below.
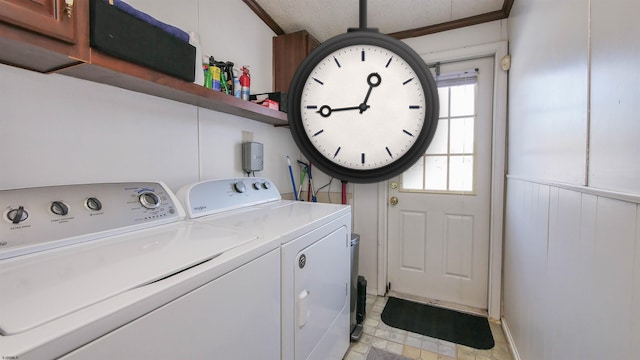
12:44
